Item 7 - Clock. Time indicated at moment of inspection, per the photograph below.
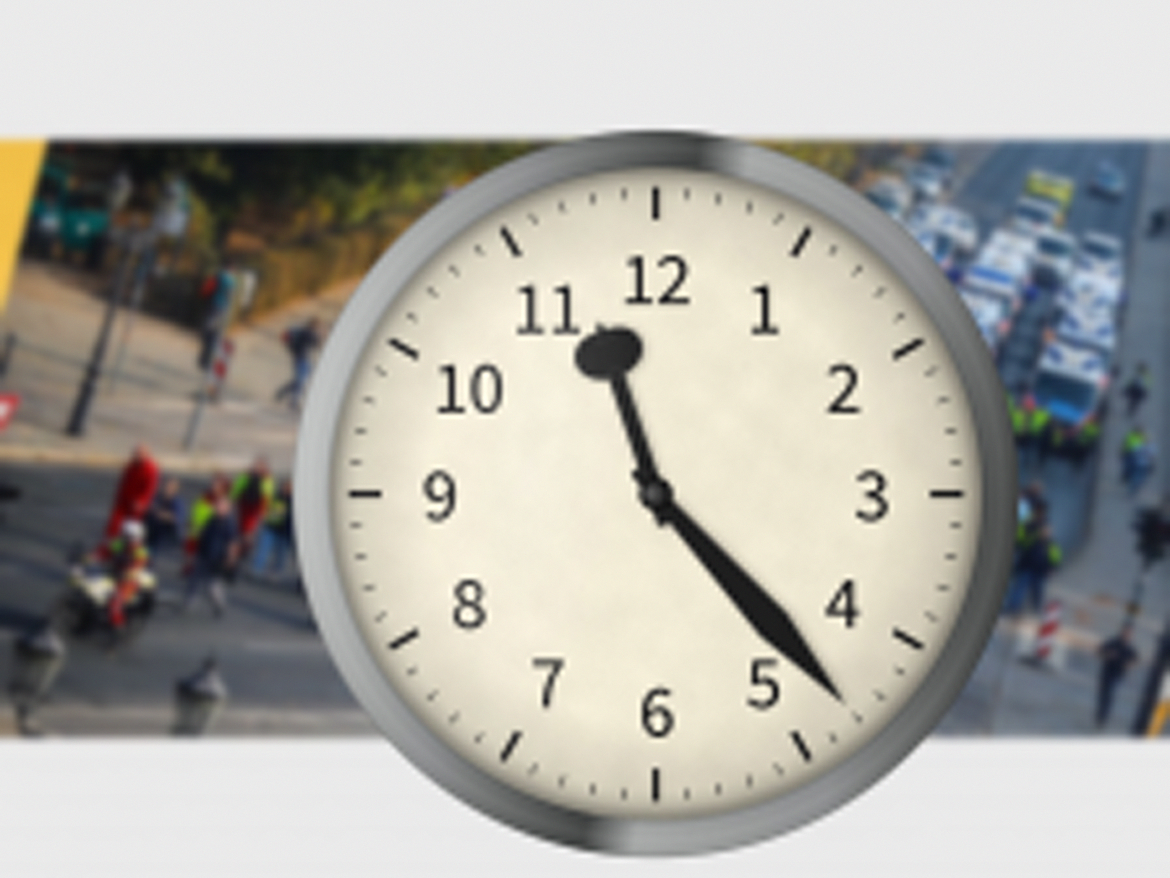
11:23
